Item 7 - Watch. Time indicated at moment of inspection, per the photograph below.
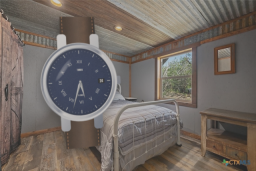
5:33
